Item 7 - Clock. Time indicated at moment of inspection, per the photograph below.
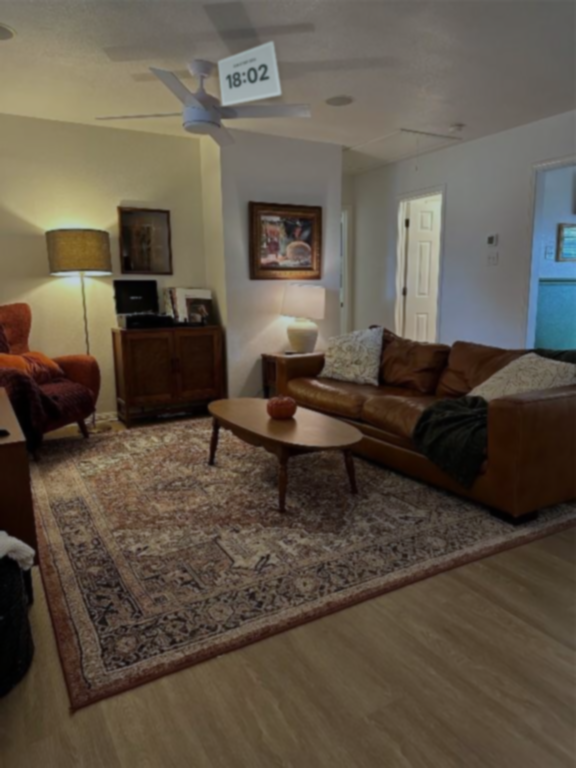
18:02
